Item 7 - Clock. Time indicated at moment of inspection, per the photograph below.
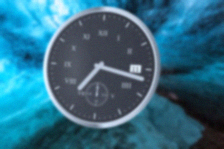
7:17
